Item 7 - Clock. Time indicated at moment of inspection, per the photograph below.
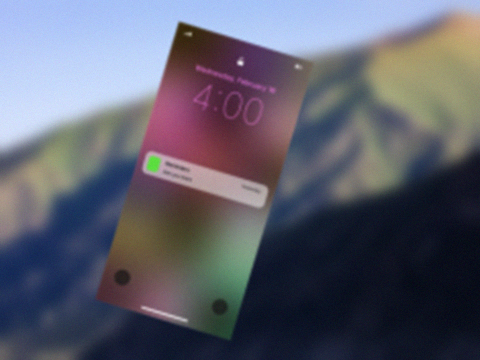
4:00
